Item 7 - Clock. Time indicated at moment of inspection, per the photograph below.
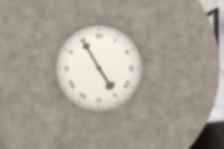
4:55
